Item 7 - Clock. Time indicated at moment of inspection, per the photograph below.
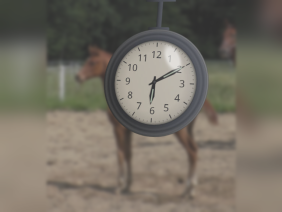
6:10
